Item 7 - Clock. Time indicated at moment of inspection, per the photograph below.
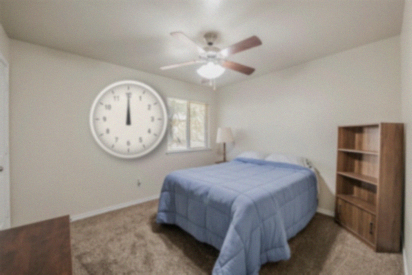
12:00
